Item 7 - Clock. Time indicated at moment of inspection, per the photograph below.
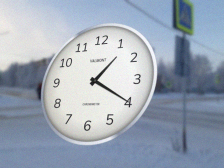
1:20
